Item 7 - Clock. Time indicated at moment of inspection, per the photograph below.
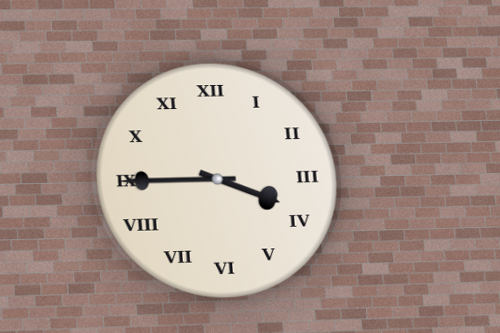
3:45
